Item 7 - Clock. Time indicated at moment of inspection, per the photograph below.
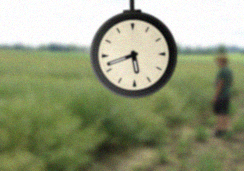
5:42
